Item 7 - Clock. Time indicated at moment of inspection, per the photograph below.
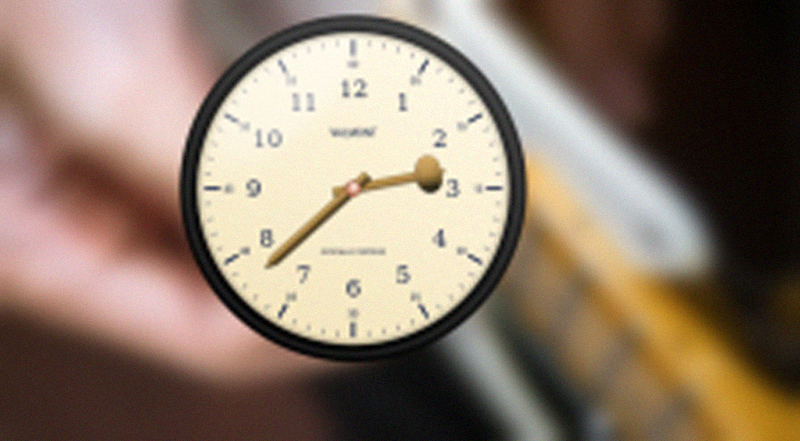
2:38
